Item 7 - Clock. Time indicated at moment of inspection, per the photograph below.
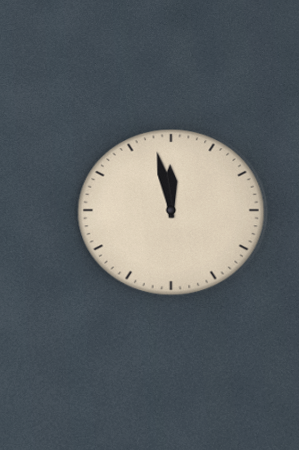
11:58
